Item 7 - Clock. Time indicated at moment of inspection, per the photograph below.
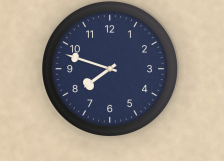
7:48
